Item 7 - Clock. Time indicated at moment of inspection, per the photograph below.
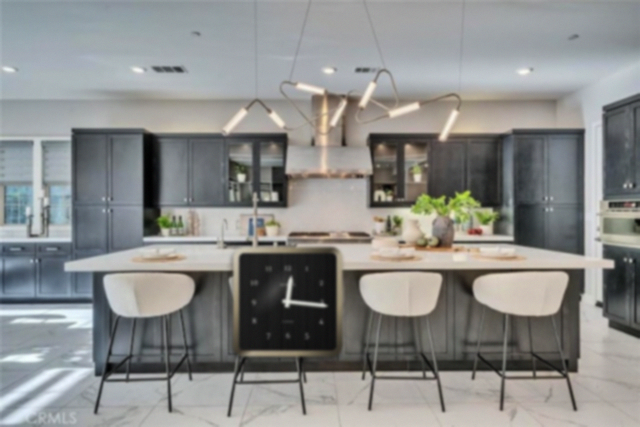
12:16
